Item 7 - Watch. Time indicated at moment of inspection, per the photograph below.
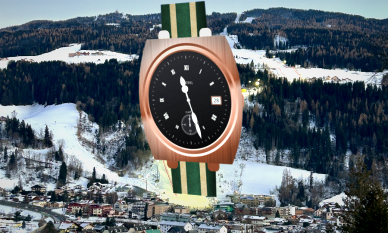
11:27
